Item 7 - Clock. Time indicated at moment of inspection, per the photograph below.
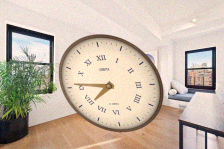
7:46
